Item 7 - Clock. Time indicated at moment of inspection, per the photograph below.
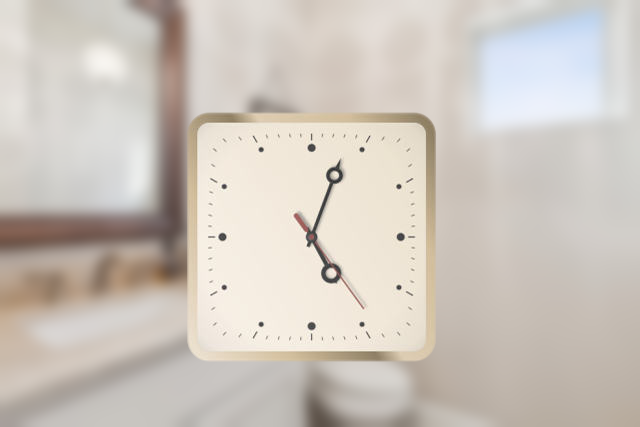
5:03:24
